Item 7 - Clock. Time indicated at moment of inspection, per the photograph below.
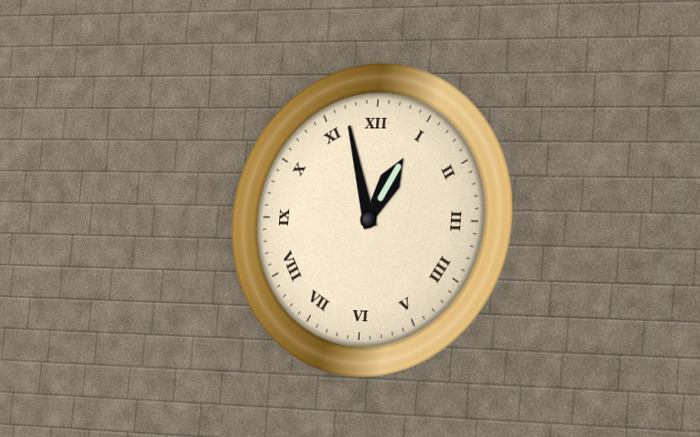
12:57
